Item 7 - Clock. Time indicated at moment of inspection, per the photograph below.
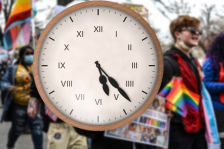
5:23
